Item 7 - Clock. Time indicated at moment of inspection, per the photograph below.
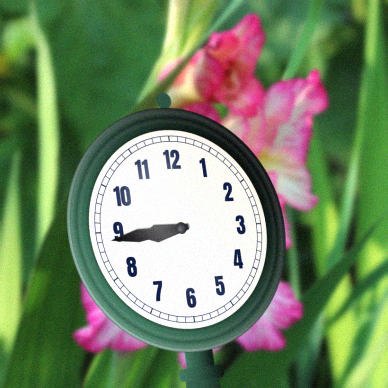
8:44
